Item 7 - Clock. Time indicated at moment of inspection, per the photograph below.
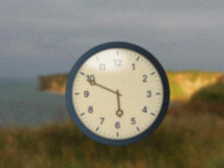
5:49
